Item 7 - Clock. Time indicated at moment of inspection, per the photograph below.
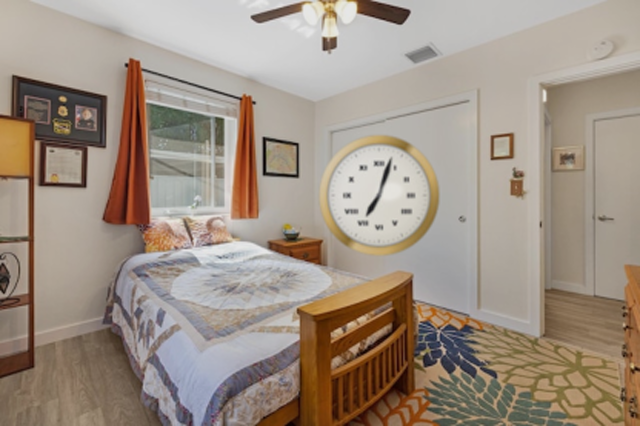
7:03
